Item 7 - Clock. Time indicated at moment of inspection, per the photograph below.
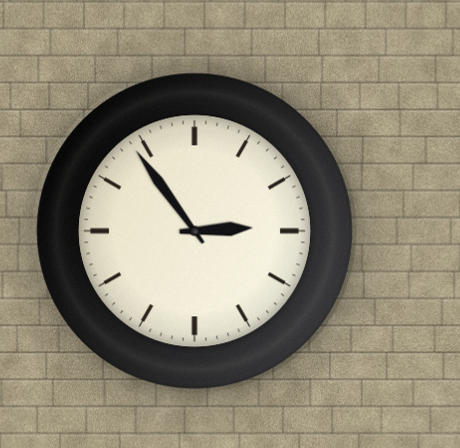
2:54
